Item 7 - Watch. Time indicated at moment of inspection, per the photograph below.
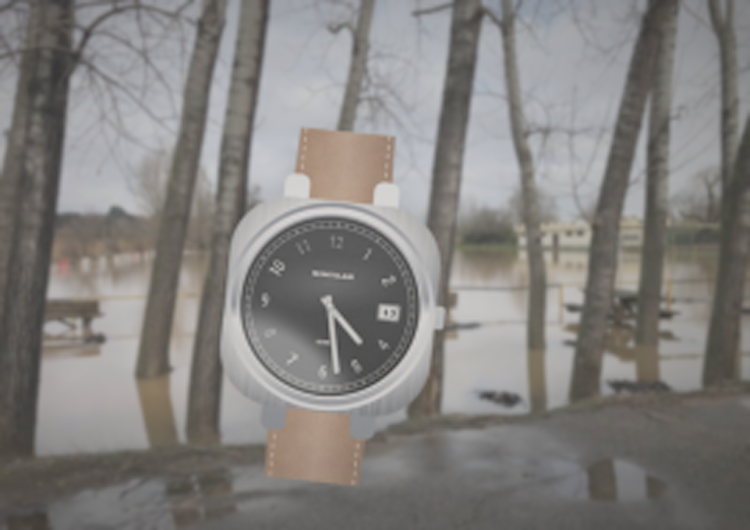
4:28
